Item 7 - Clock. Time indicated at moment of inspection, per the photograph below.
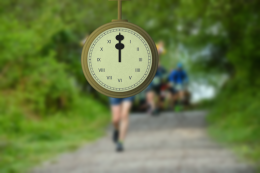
12:00
